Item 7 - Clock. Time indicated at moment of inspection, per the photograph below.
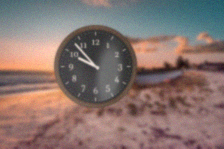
9:53
